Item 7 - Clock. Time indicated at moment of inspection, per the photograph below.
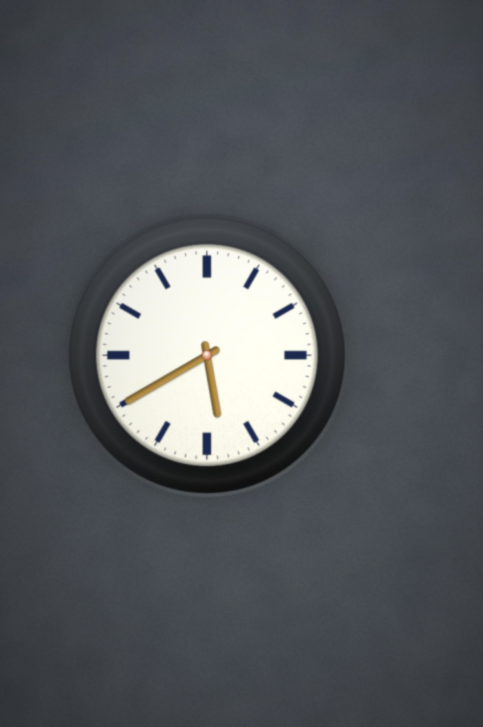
5:40
